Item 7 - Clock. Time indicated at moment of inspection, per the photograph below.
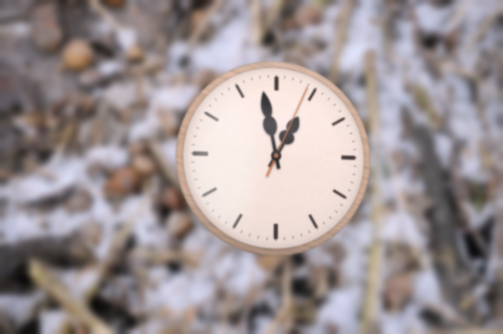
12:58:04
